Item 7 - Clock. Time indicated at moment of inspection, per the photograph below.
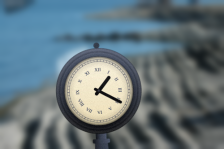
1:20
